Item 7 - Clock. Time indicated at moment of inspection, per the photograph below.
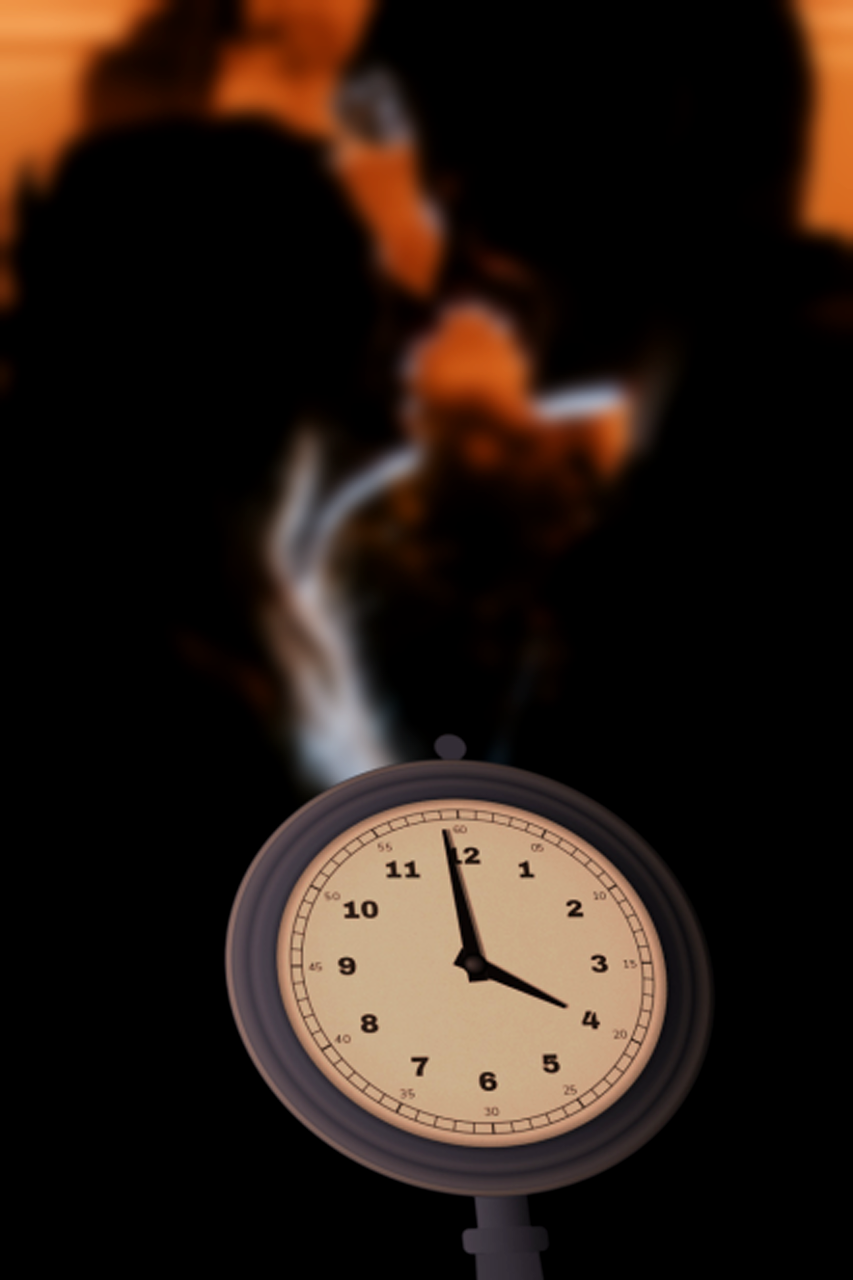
3:59
